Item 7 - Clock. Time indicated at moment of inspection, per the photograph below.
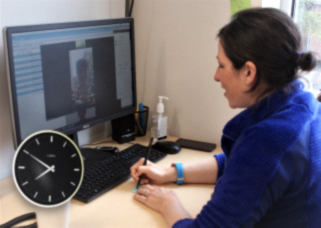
7:50
